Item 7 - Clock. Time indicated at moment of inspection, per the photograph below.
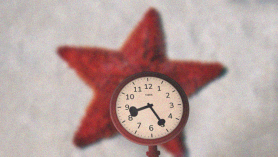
8:25
